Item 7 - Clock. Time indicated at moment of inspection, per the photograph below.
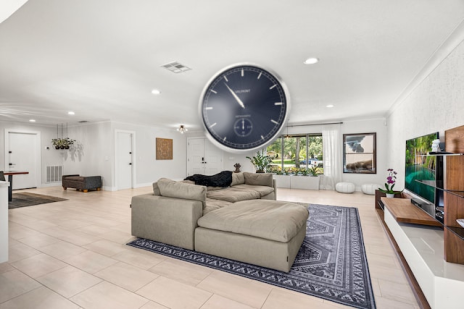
10:54
